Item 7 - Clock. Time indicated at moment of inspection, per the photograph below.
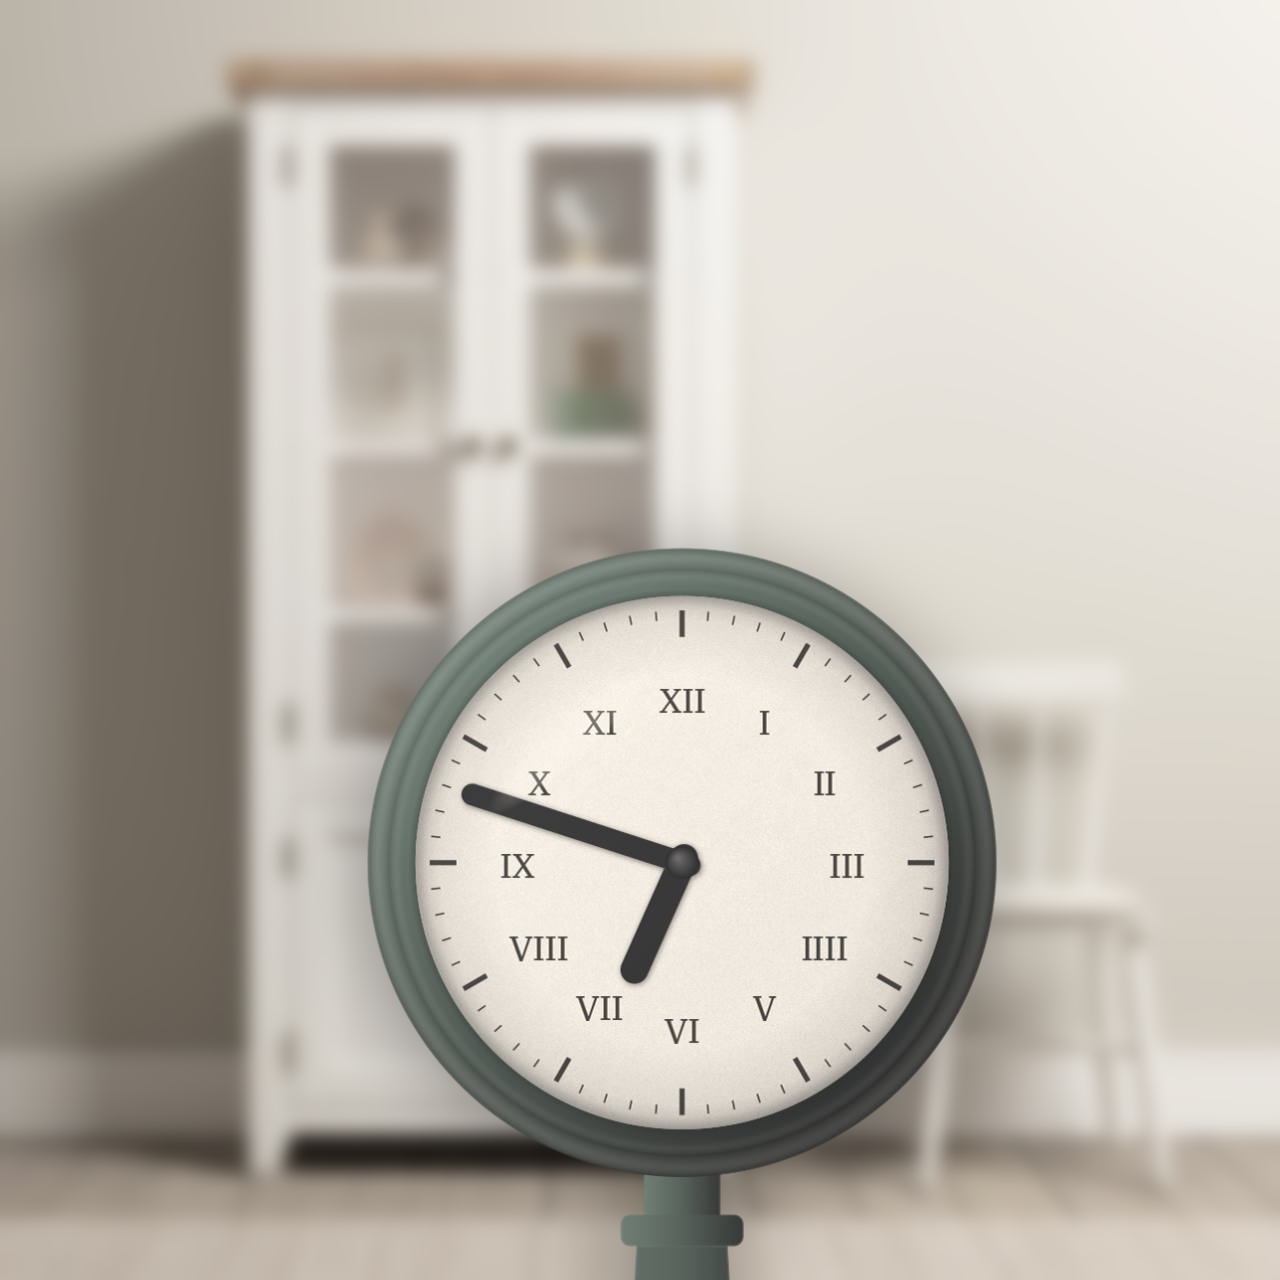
6:48
